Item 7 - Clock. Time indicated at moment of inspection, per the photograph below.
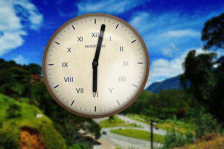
6:02
